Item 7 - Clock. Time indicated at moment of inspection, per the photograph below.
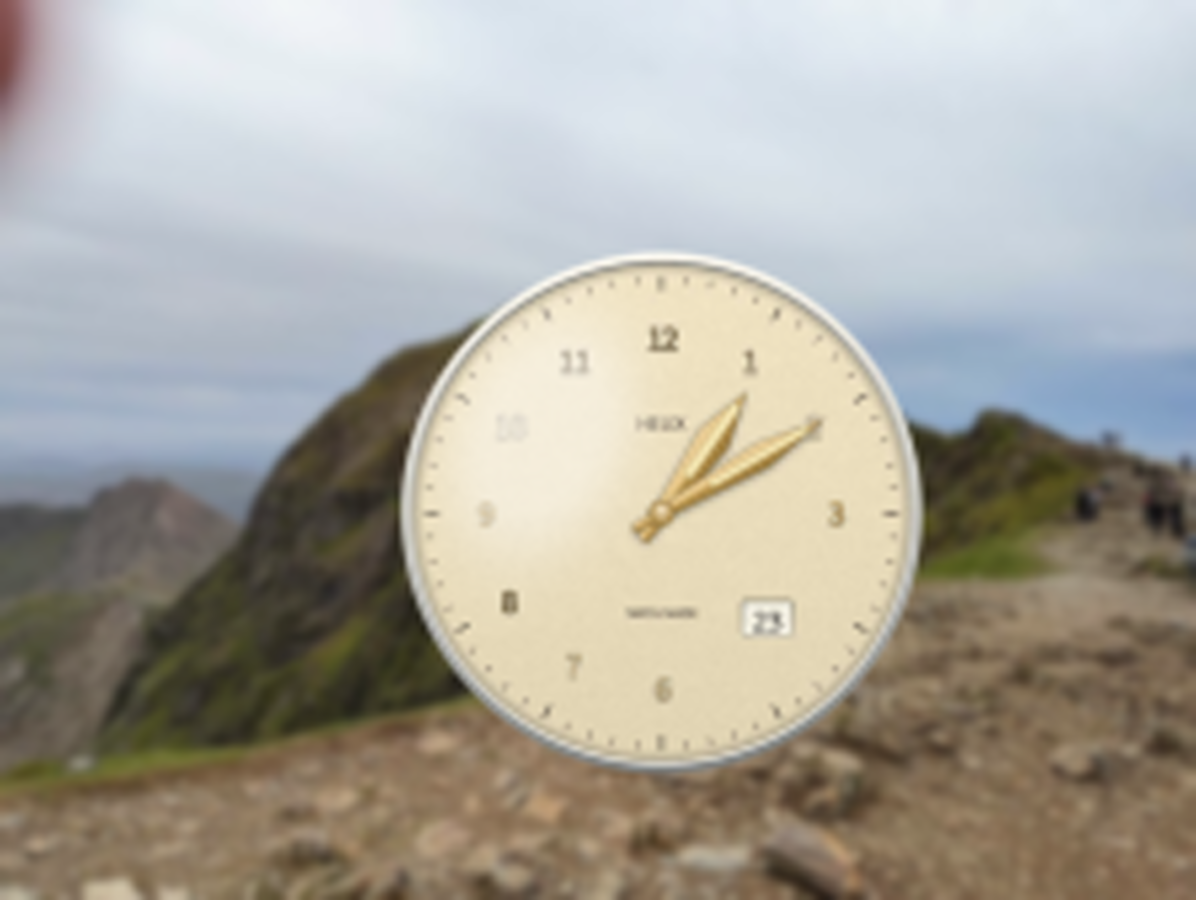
1:10
